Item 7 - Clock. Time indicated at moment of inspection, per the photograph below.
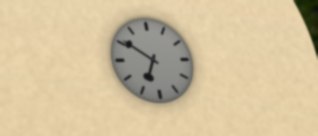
6:51
